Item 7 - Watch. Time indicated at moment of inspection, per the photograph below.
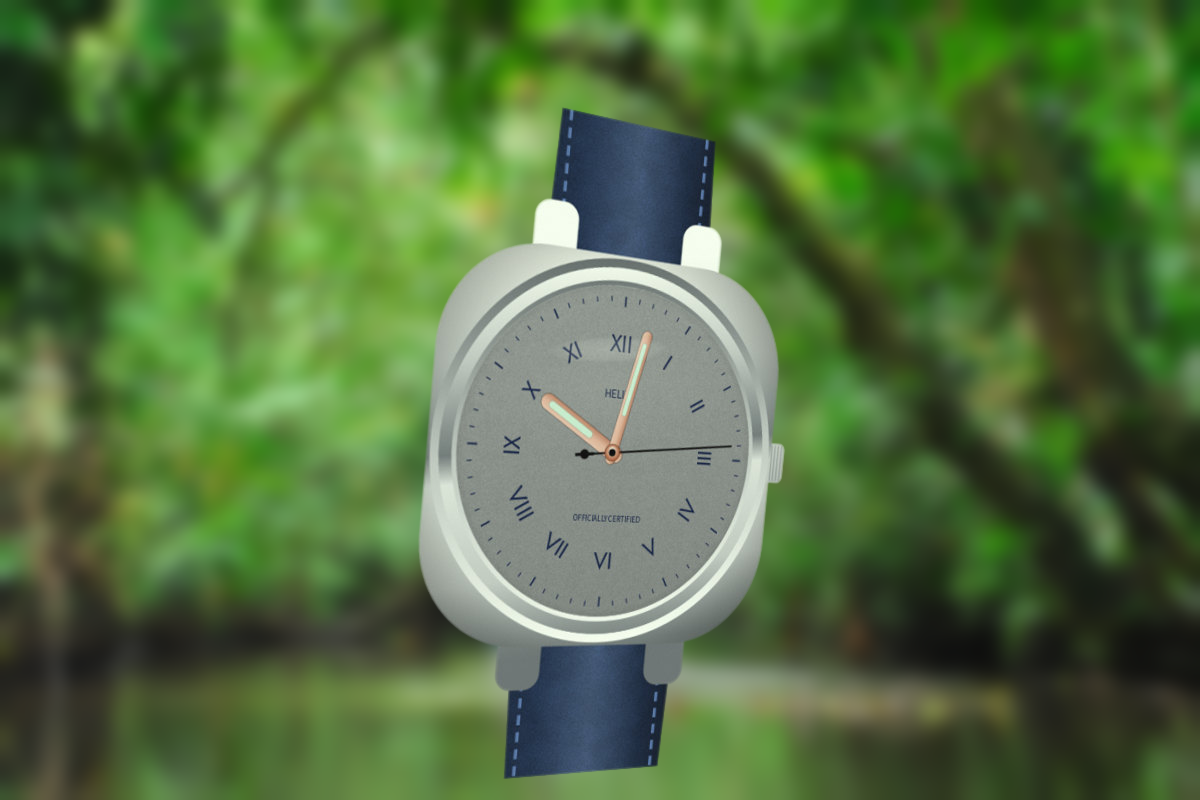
10:02:14
